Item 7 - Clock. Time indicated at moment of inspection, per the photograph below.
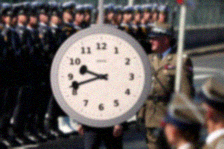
9:42
